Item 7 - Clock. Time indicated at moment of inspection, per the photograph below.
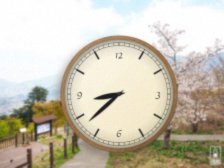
8:38
